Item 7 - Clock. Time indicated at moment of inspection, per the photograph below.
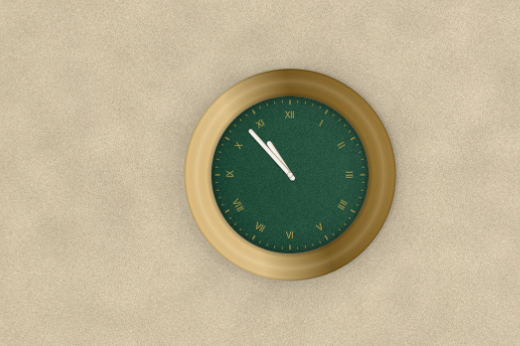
10:53
